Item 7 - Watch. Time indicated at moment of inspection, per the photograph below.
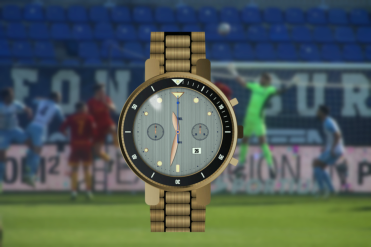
11:32
